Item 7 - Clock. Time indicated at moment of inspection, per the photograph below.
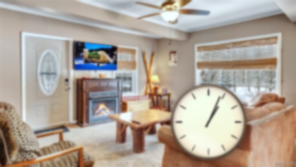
1:04
